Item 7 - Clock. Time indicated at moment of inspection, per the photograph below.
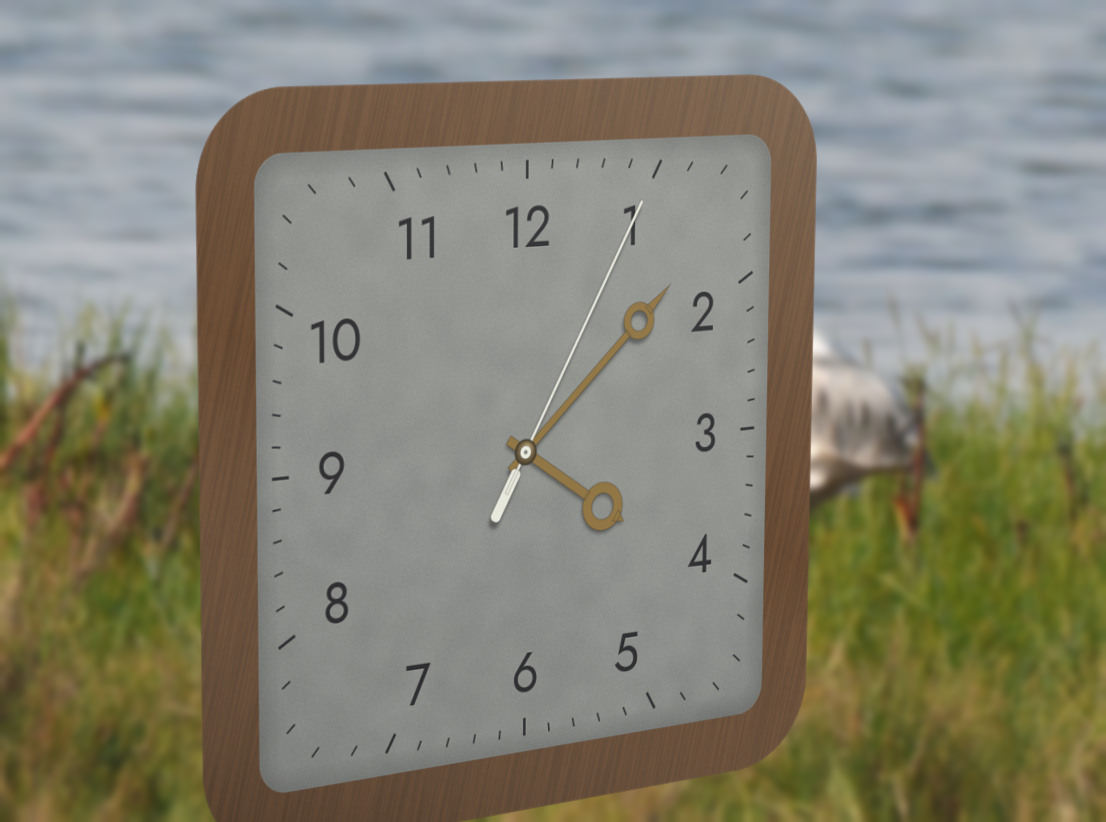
4:08:05
